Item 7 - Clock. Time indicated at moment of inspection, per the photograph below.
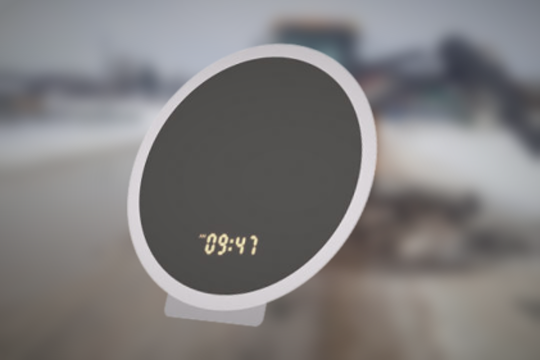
9:47
